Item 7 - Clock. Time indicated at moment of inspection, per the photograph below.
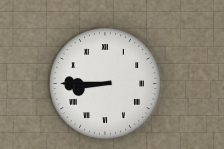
8:45
